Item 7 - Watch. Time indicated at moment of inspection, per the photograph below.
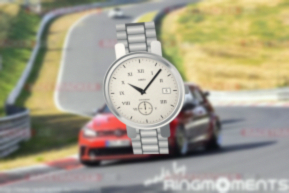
10:07
